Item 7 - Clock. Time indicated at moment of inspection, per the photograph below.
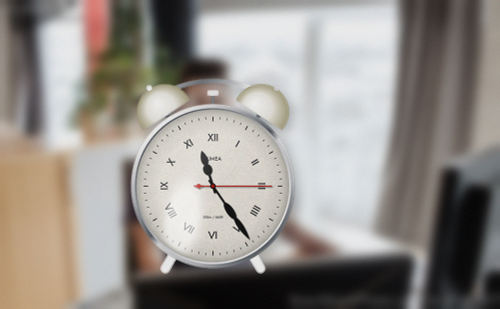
11:24:15
